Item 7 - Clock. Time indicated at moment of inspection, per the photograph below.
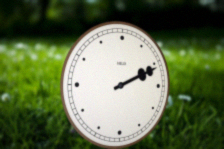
2:11
